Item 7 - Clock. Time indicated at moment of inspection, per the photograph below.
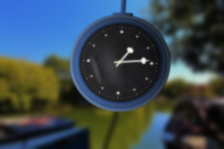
1:14
